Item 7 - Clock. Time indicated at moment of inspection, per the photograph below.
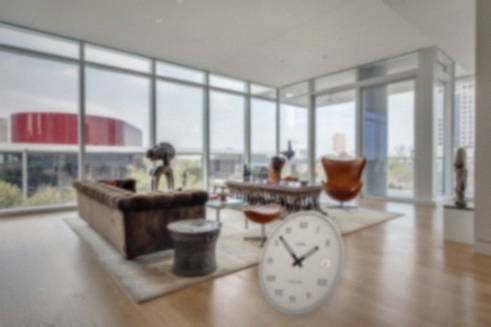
1:52
